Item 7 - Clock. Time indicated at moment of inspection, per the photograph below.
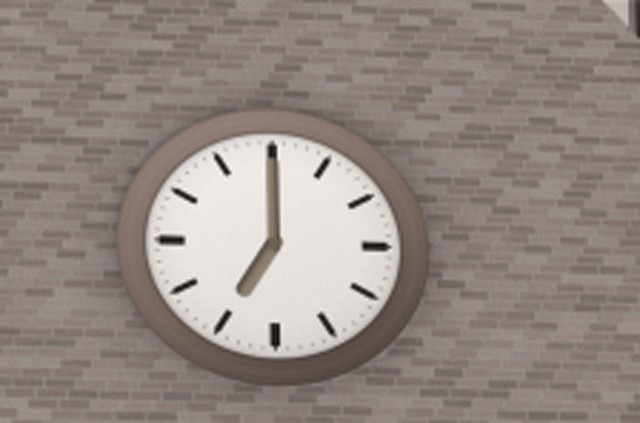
7:00
